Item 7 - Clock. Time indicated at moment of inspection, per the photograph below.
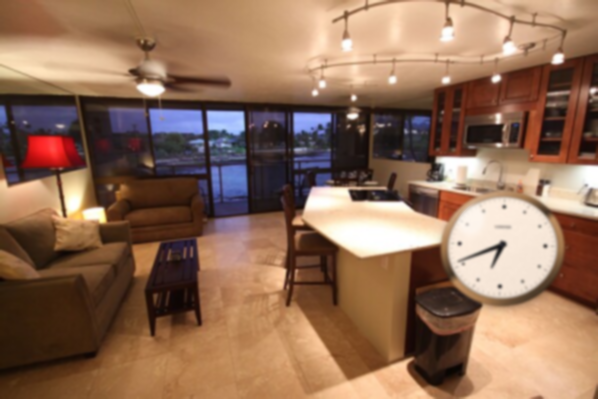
6:41
